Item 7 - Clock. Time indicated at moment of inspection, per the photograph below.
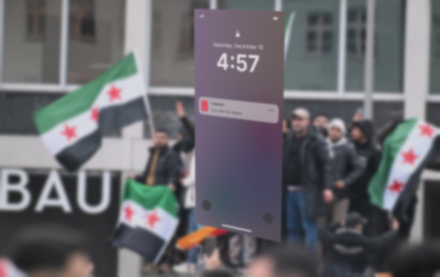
4:57
